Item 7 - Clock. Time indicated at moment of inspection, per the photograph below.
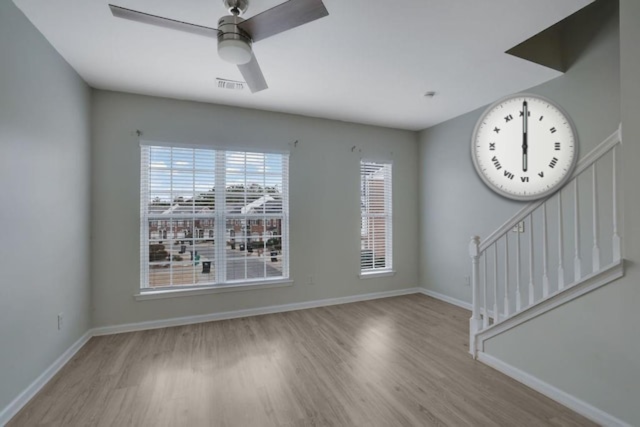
6:00
